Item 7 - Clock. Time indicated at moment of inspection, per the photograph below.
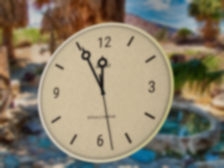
11:55:28
